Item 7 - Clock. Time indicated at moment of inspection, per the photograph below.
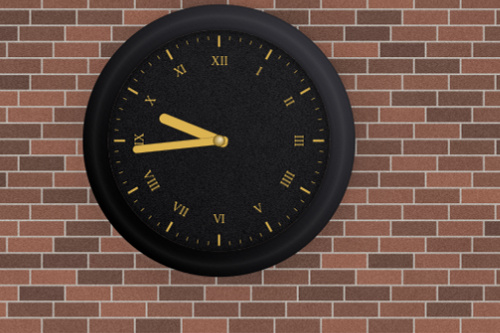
9:44
